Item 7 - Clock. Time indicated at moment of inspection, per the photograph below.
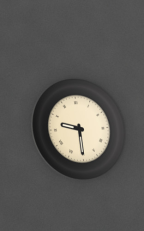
9:30
